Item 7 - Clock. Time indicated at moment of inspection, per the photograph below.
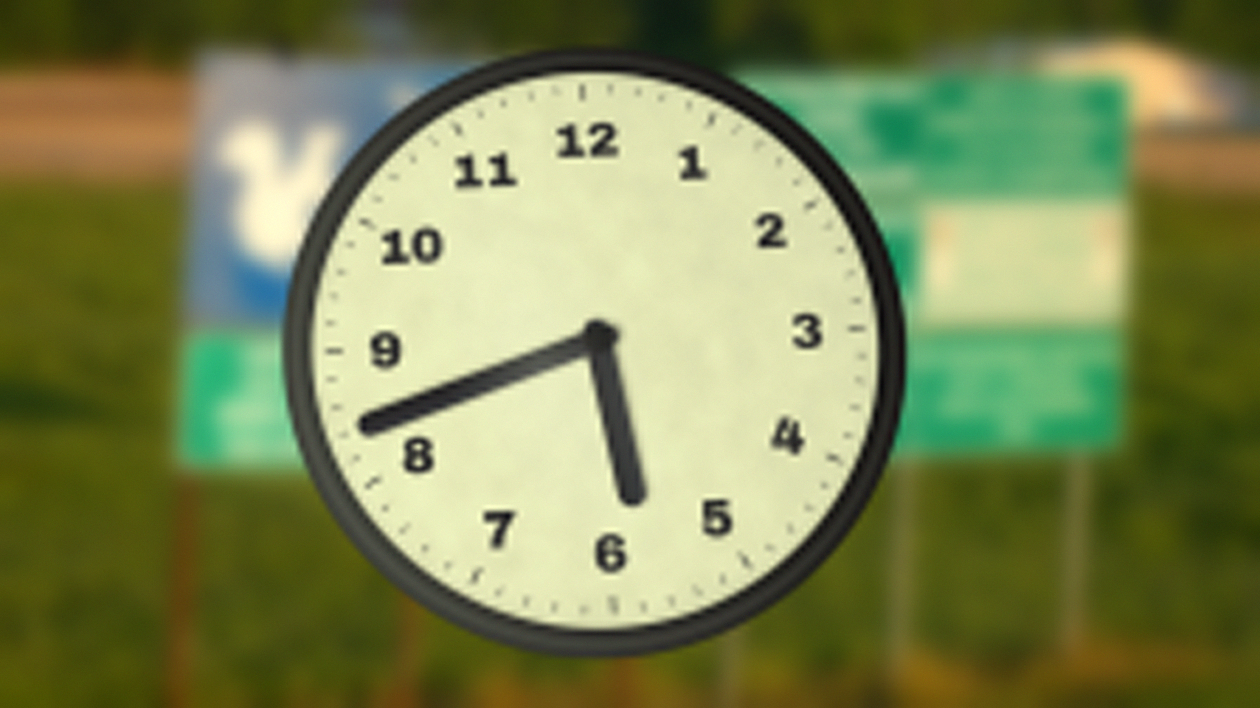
5:42
